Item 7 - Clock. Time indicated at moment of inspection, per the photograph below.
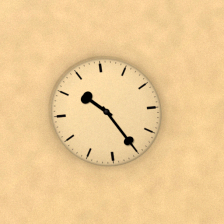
10:25
